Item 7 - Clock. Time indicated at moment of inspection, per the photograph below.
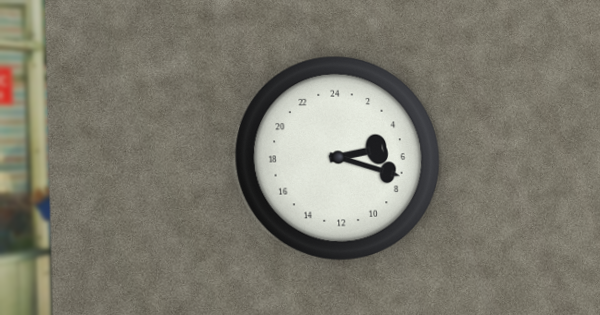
5:18
